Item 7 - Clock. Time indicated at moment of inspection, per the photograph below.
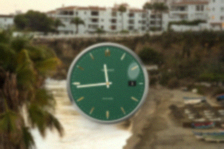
11:44
